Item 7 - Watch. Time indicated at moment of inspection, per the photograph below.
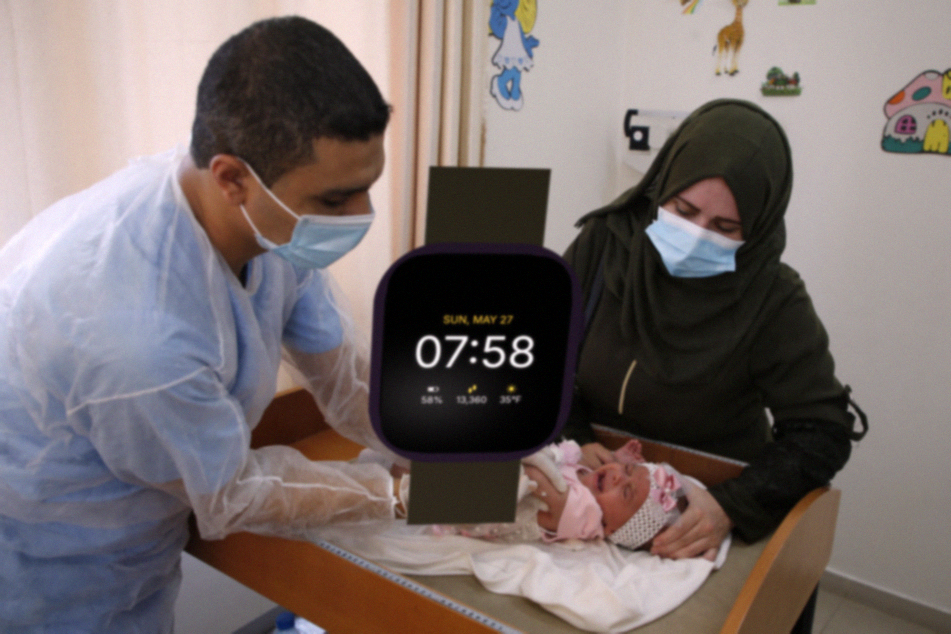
7:58
